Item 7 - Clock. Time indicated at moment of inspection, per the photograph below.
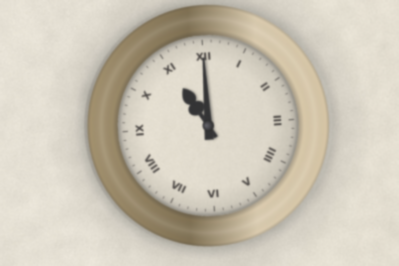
11:00
